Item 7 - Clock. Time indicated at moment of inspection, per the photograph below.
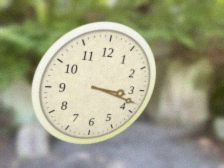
3:18
